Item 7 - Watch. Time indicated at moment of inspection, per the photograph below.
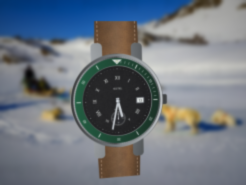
5:32
